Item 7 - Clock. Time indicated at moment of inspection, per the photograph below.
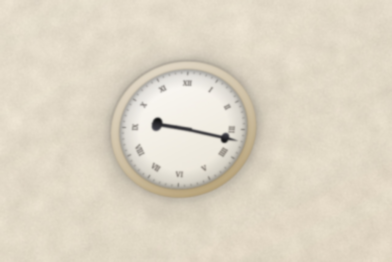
9:17
